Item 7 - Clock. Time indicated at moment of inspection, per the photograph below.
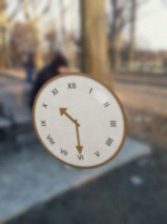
10:30
